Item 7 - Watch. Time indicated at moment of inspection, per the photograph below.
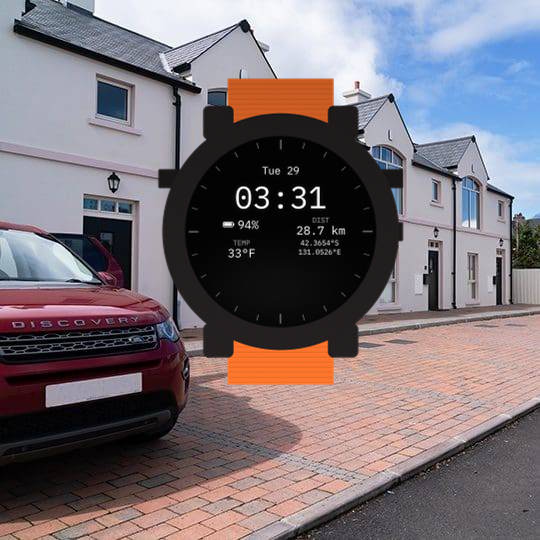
3:31
